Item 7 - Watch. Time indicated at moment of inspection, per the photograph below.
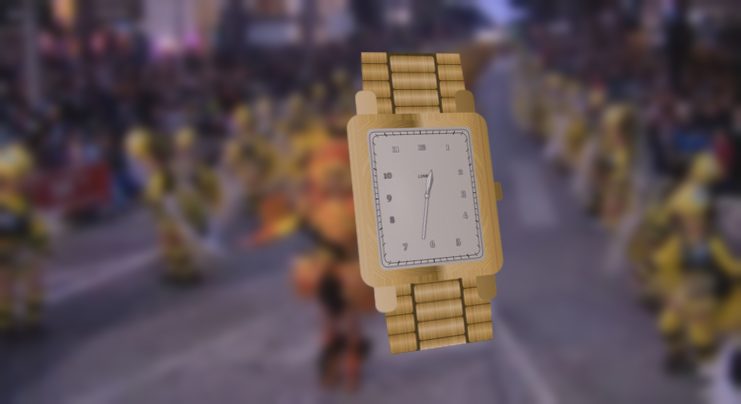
12:32
